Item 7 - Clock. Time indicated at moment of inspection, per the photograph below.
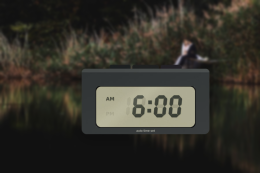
6:00
